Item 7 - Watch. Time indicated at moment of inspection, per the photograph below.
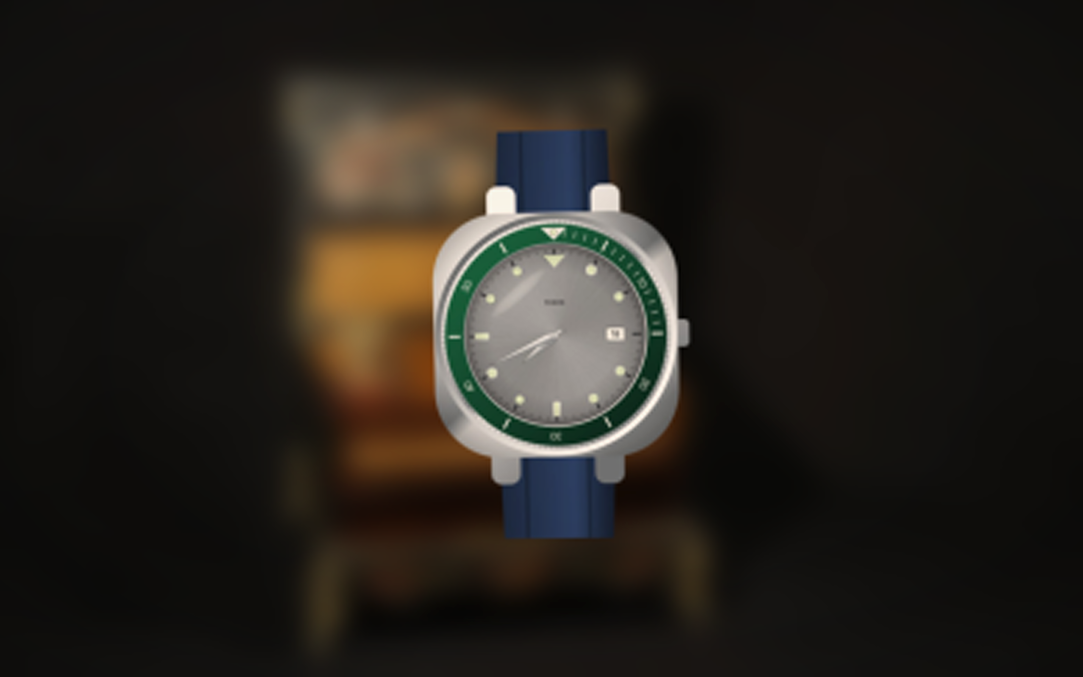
7:41
